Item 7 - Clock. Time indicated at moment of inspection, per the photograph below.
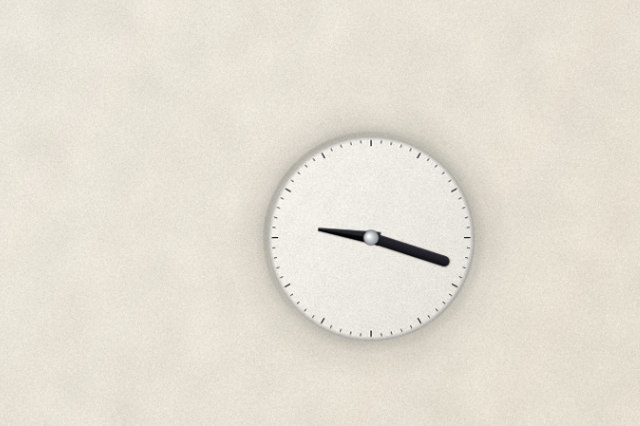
9:18
